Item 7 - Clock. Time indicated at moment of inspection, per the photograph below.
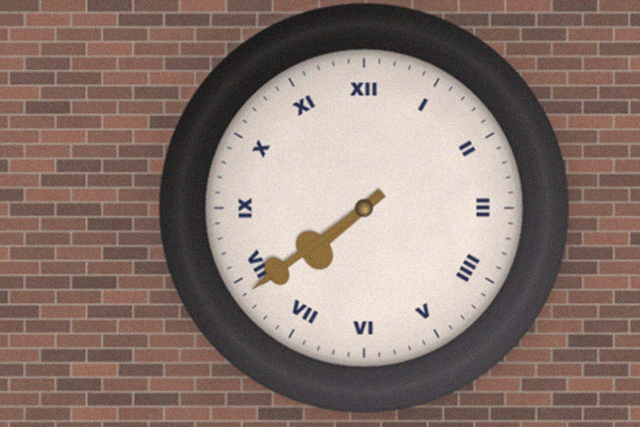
7:39
